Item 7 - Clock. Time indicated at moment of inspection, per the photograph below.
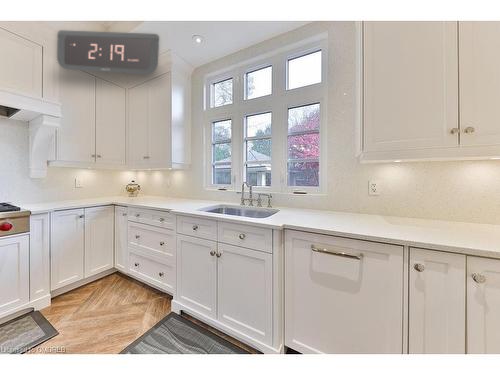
2:19
